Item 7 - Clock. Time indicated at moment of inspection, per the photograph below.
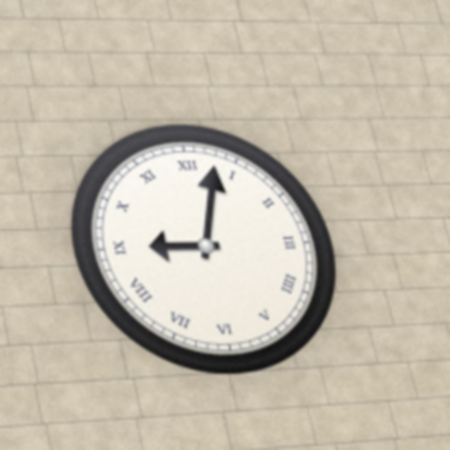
9:03
